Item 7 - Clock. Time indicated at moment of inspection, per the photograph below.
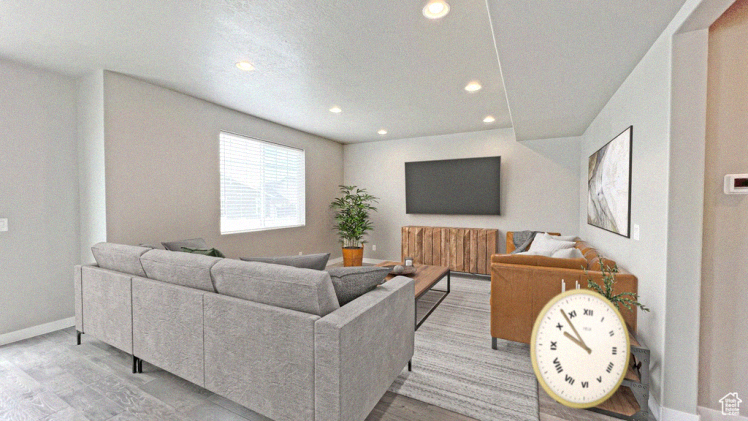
9:53
